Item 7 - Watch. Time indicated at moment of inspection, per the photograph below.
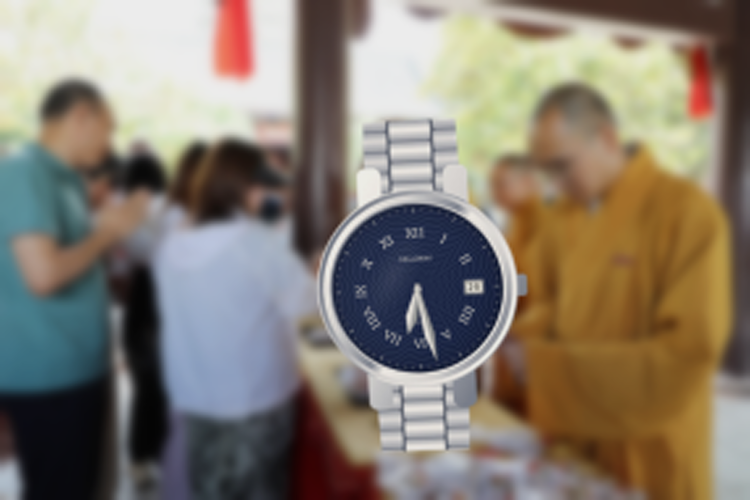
6:28
